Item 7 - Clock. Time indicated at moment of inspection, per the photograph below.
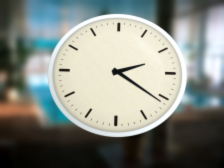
2:21
